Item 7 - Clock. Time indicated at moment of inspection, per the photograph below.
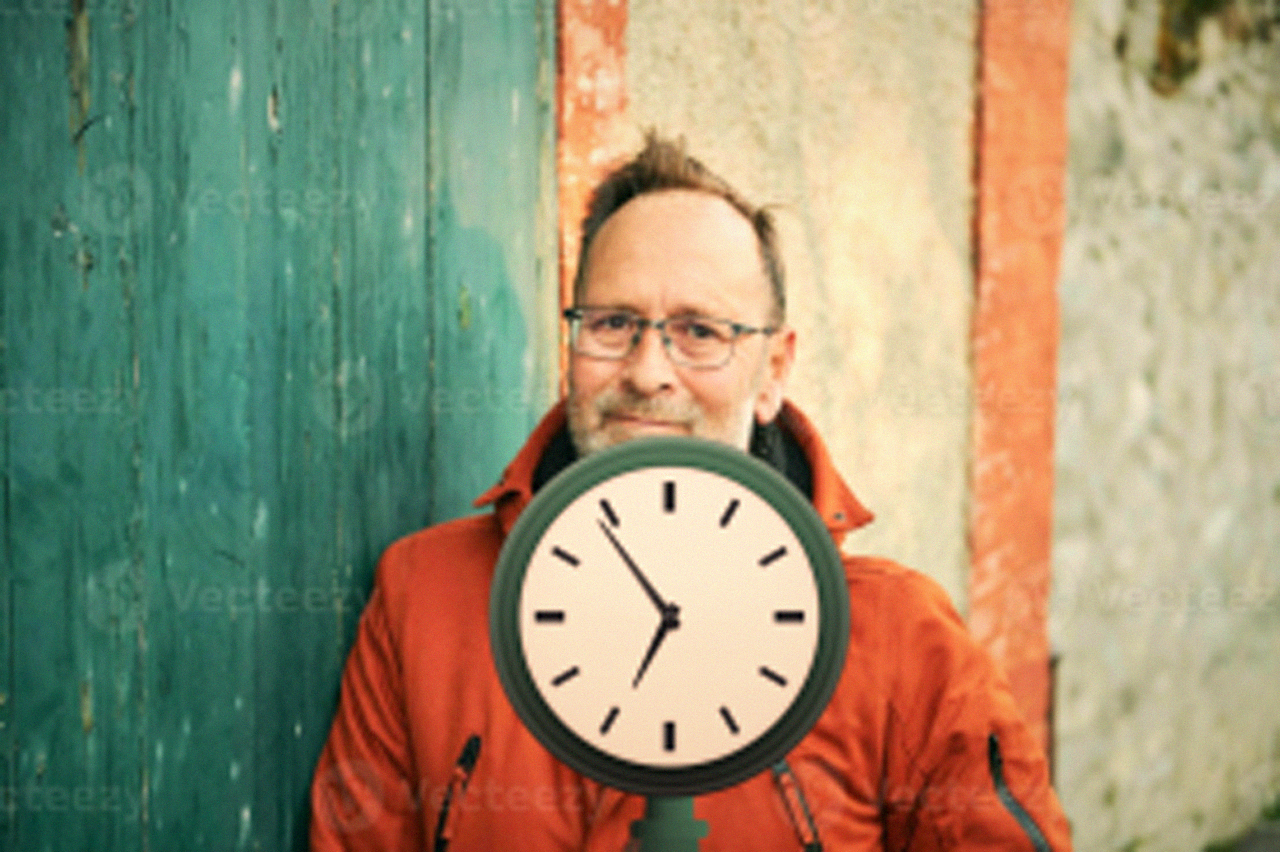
6:54
